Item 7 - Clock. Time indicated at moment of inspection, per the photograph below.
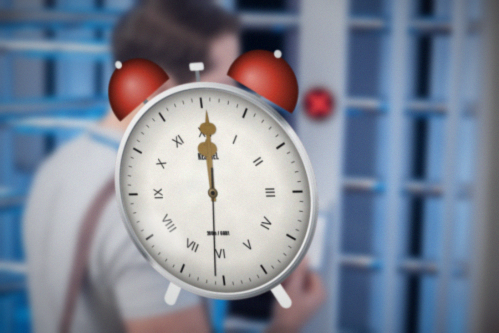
12:00:31
